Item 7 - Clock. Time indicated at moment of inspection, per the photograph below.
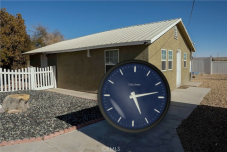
5:13
